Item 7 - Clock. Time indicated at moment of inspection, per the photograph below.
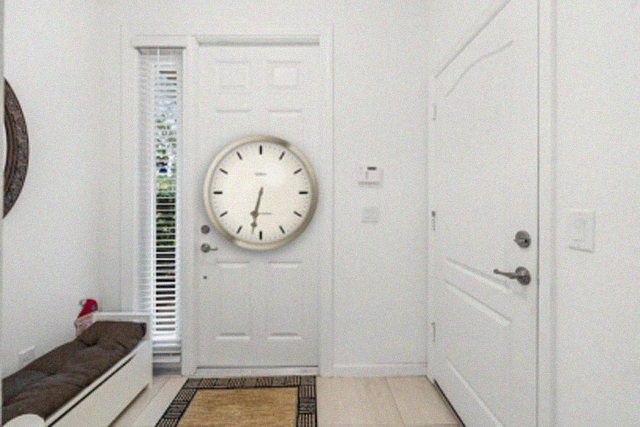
6:32
